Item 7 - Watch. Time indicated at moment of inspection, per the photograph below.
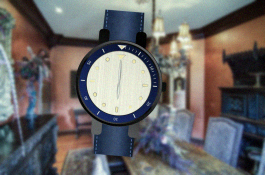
6:00
